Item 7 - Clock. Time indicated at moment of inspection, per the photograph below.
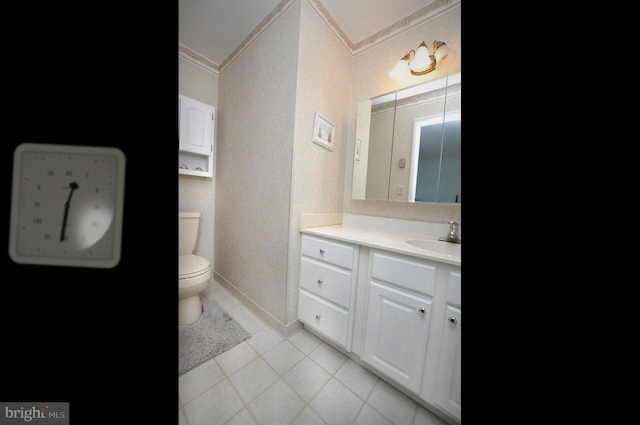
12:31
